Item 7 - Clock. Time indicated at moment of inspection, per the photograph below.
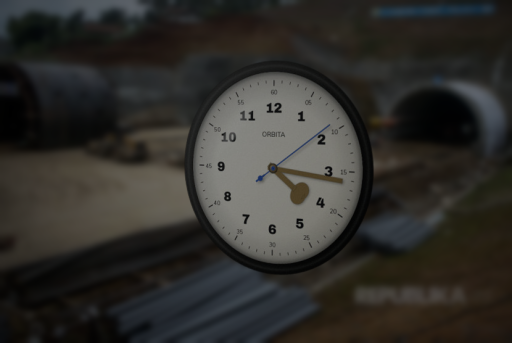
4:16:09
